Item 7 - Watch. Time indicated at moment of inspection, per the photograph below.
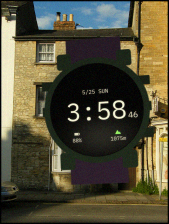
3:58:46
